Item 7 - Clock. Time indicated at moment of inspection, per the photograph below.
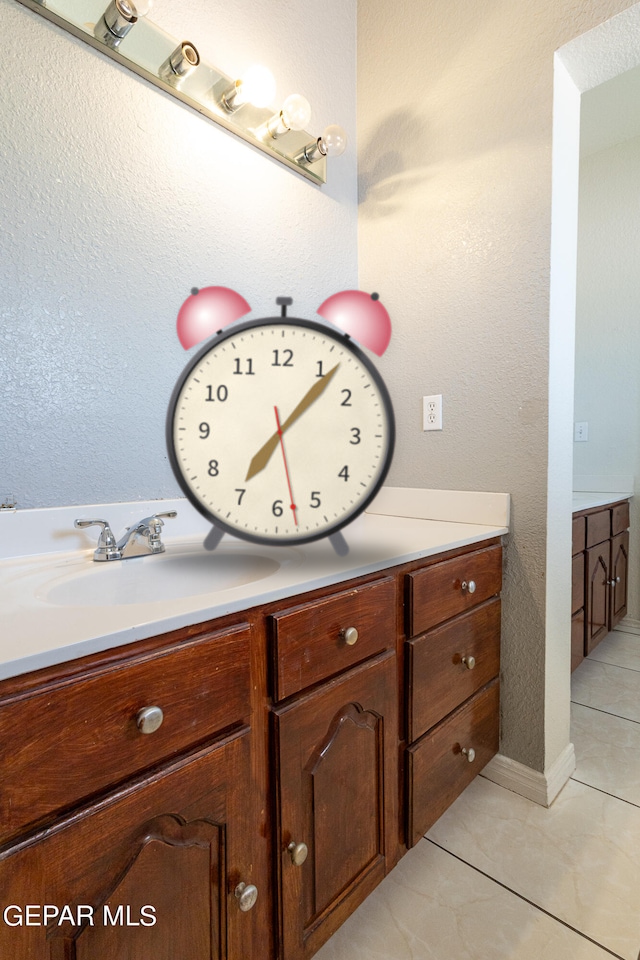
7:06:28
